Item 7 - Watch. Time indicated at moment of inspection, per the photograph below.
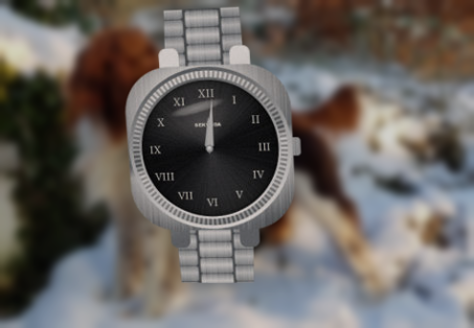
12:01
